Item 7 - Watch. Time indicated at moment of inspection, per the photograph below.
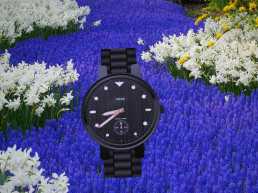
8:39
